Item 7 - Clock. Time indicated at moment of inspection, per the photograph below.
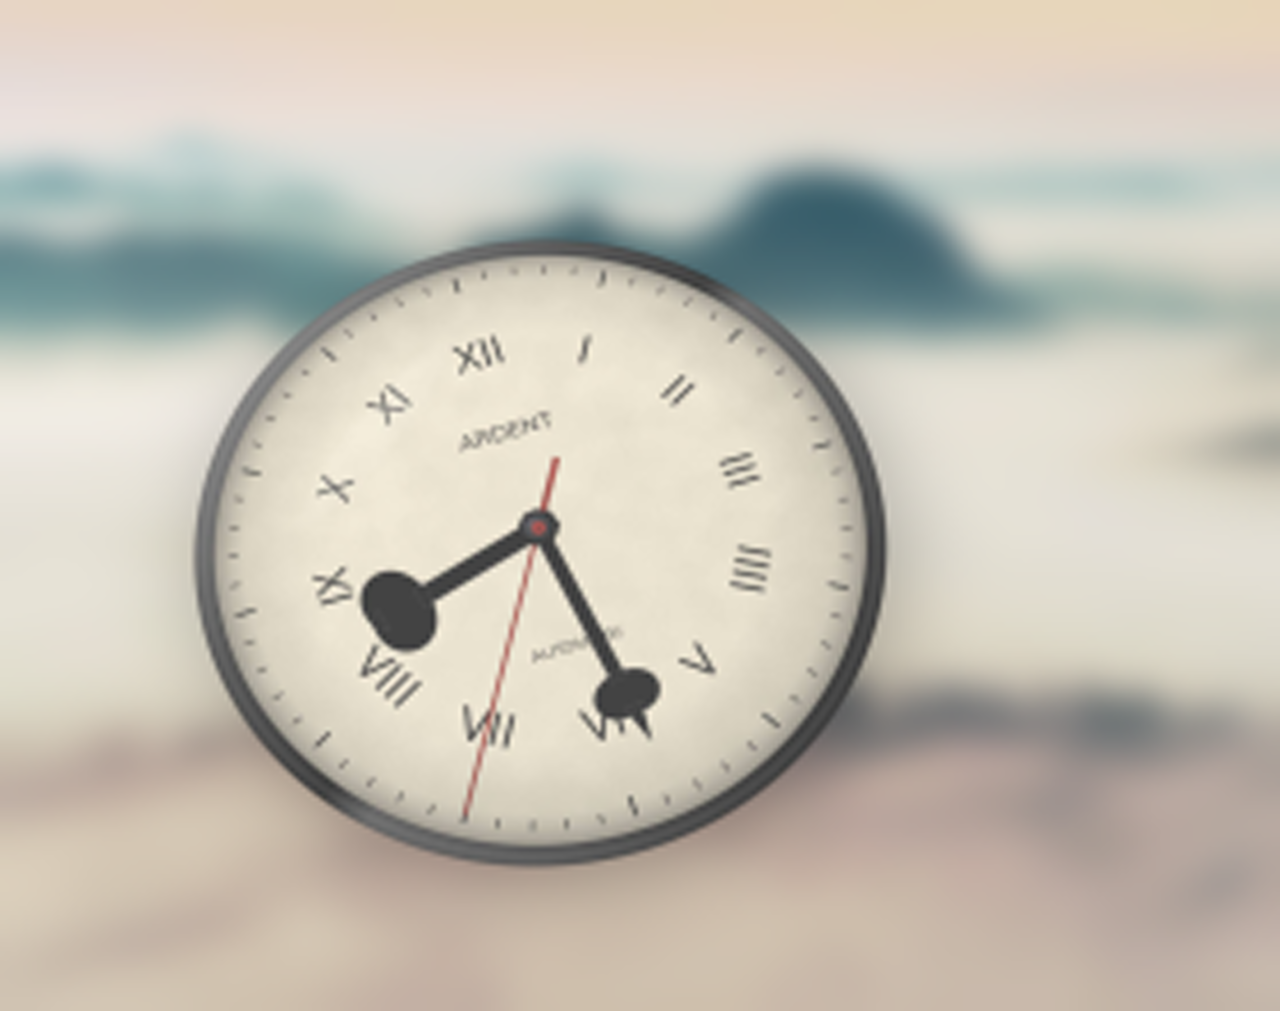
8:28:35
